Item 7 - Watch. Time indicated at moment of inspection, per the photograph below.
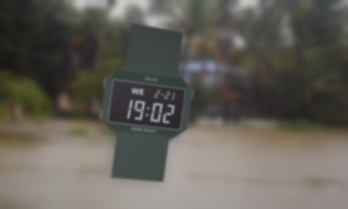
19:02
